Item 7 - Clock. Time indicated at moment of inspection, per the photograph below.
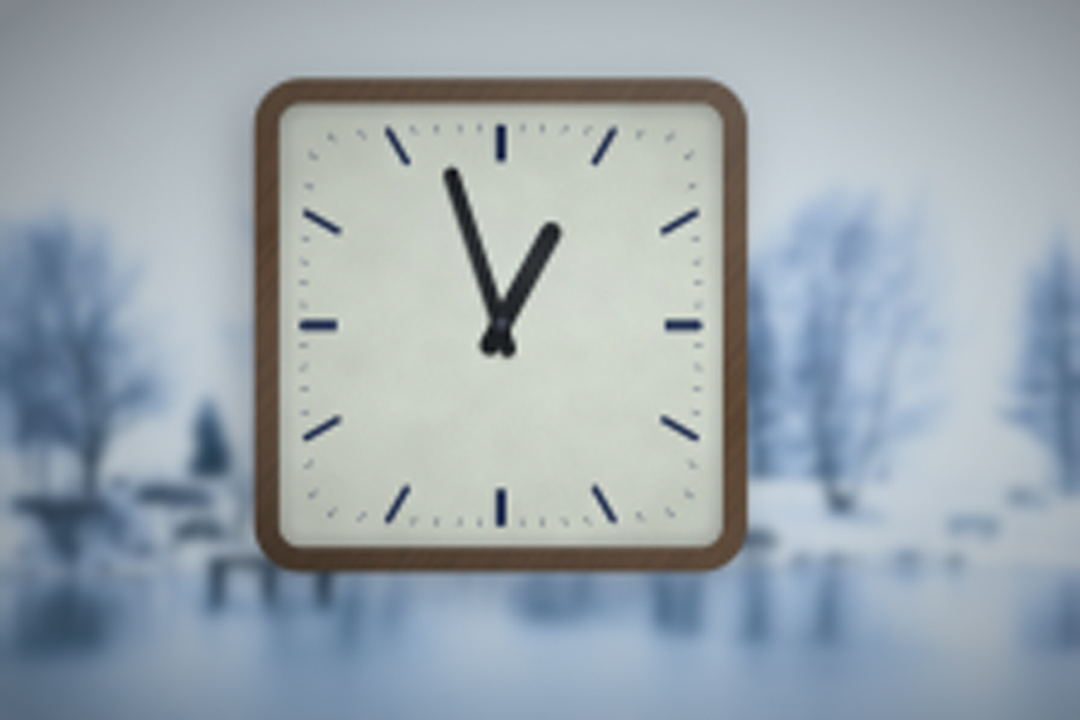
12:57
